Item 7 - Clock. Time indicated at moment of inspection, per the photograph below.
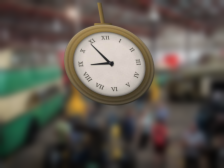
8:54
